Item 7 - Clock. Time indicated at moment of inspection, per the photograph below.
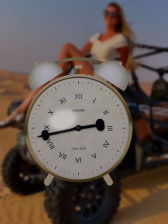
2:43
